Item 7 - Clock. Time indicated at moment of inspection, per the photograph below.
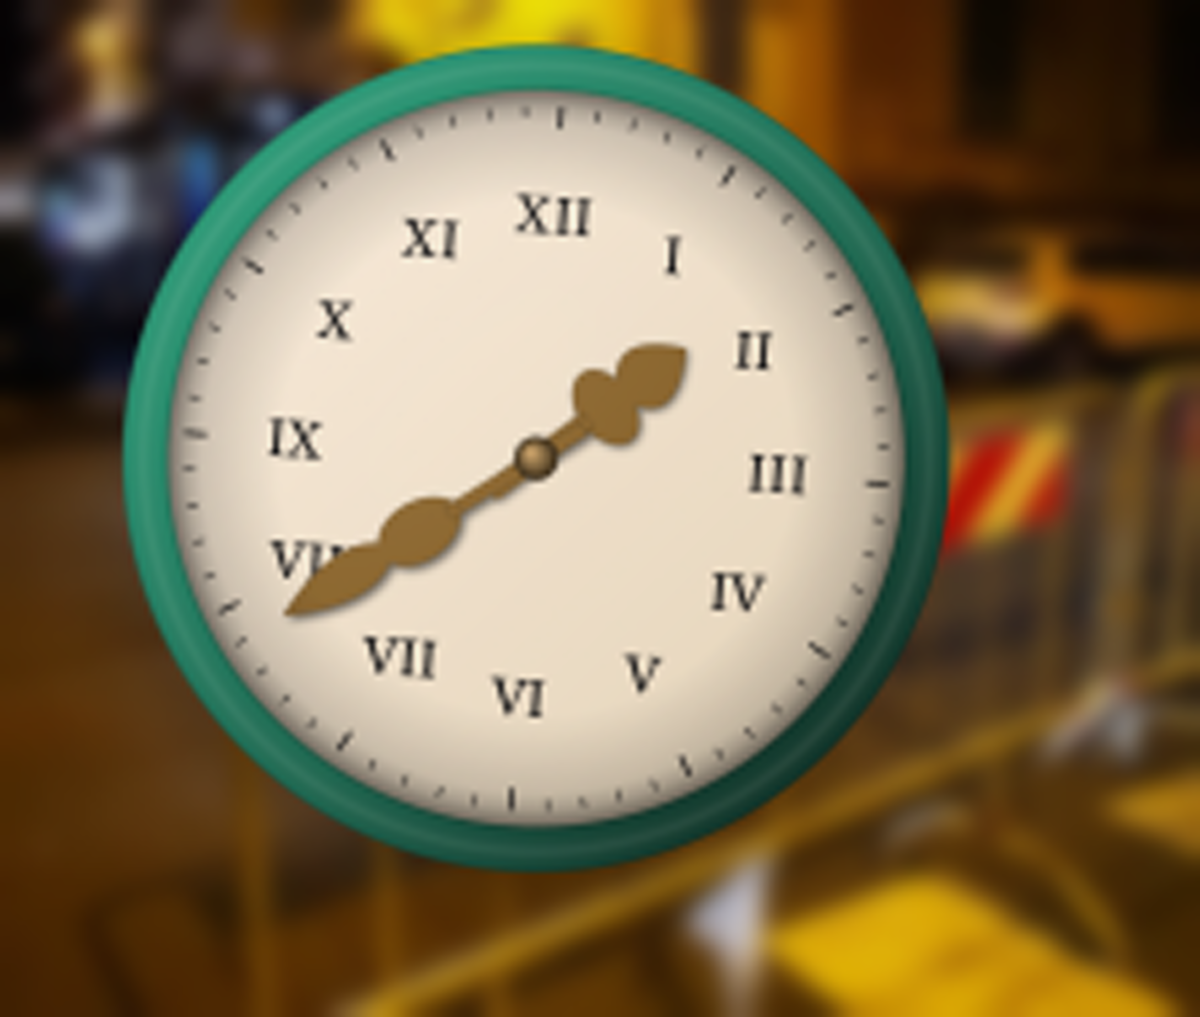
1:39
